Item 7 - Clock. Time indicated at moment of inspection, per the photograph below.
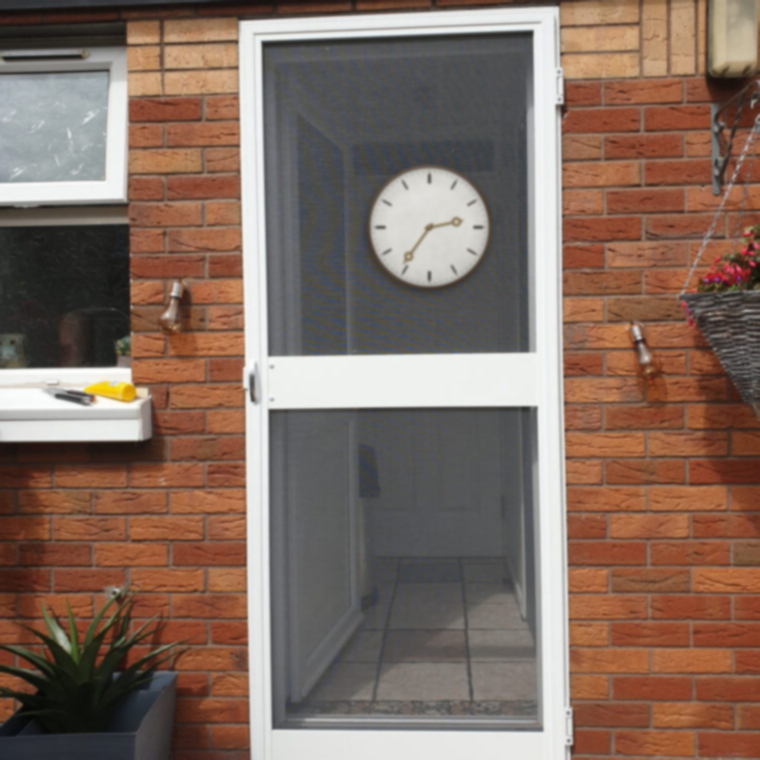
2:36
